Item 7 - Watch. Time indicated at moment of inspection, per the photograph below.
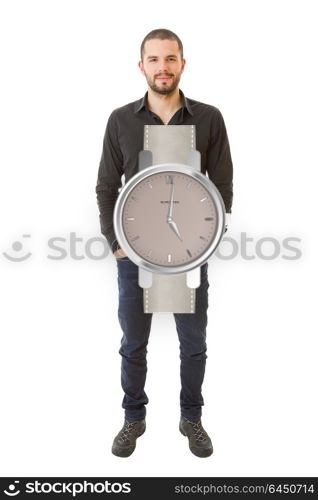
5:01
